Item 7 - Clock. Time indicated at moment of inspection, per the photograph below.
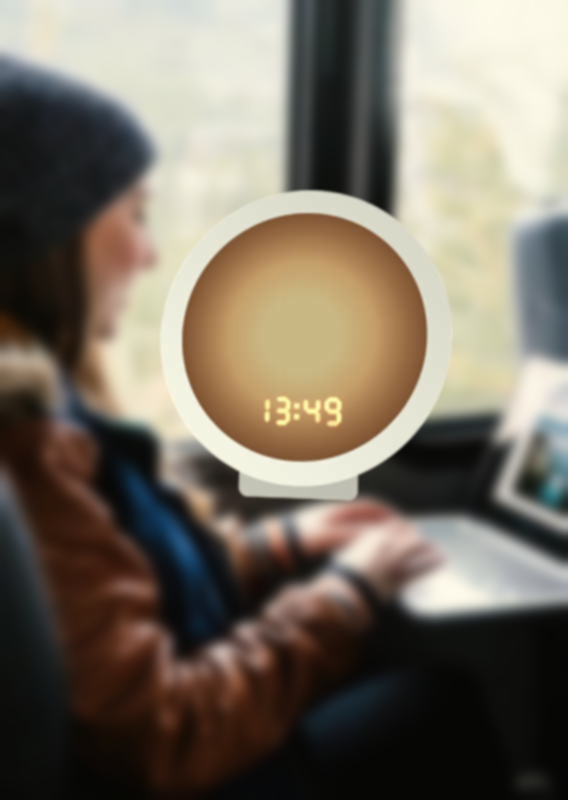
13:49
